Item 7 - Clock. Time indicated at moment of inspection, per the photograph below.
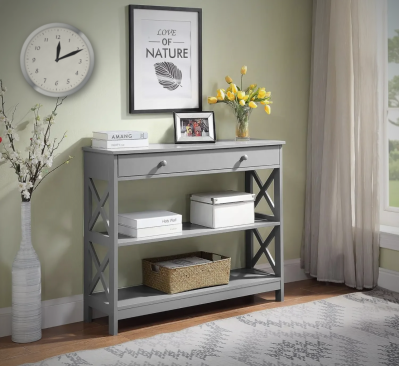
12:11
